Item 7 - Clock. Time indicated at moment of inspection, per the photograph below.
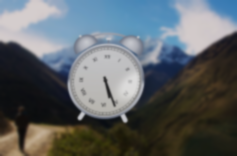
5:26
